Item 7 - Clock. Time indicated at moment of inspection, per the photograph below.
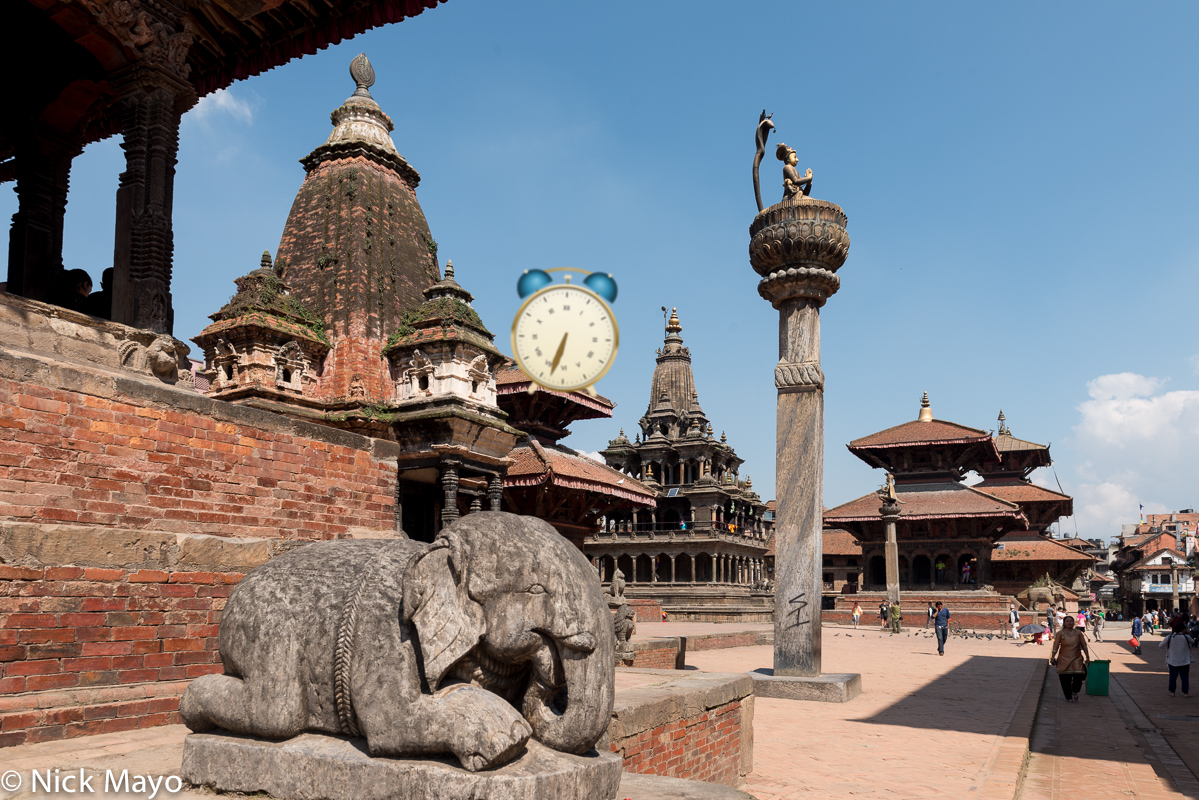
6:33
